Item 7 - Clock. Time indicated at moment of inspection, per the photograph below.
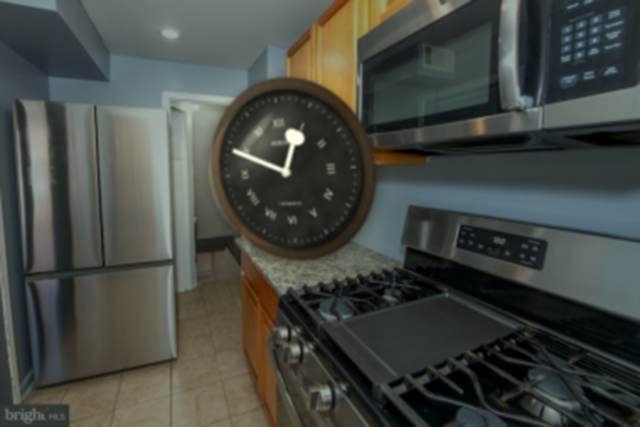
12:49
